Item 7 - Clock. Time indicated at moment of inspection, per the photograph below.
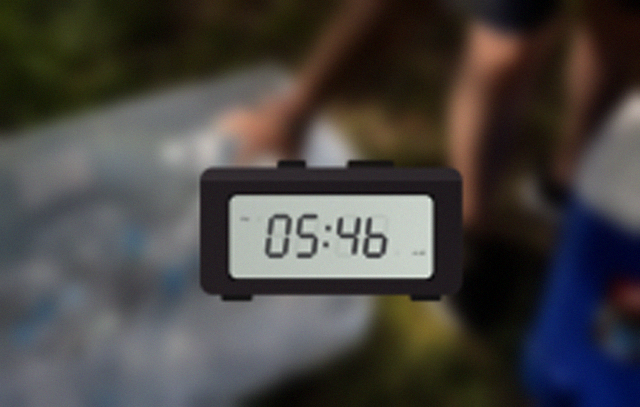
5:46
